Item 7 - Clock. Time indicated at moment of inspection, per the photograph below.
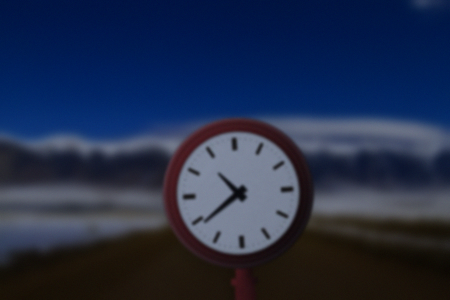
10:39
